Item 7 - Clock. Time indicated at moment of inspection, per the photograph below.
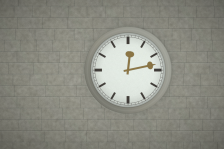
12:13
